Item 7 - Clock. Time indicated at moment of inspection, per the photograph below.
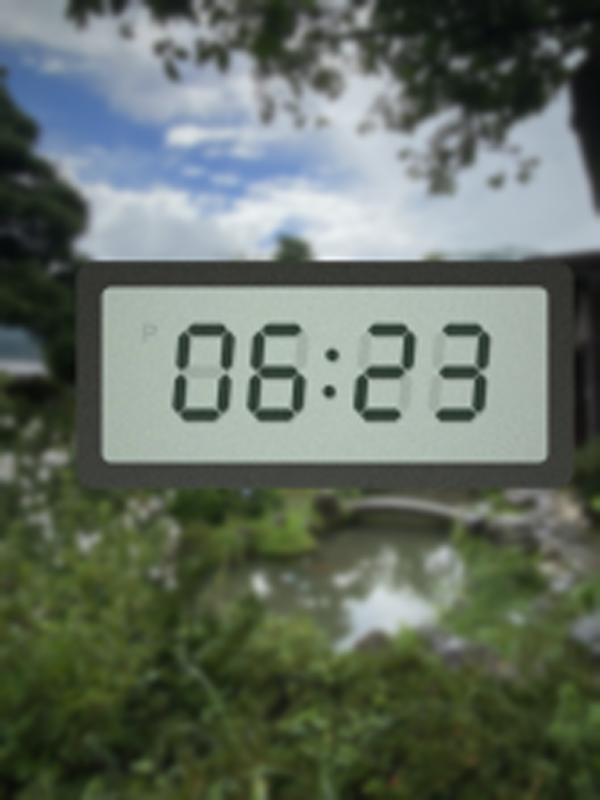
6:23
